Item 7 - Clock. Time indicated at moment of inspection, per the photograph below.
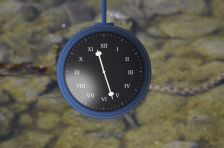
11:27
